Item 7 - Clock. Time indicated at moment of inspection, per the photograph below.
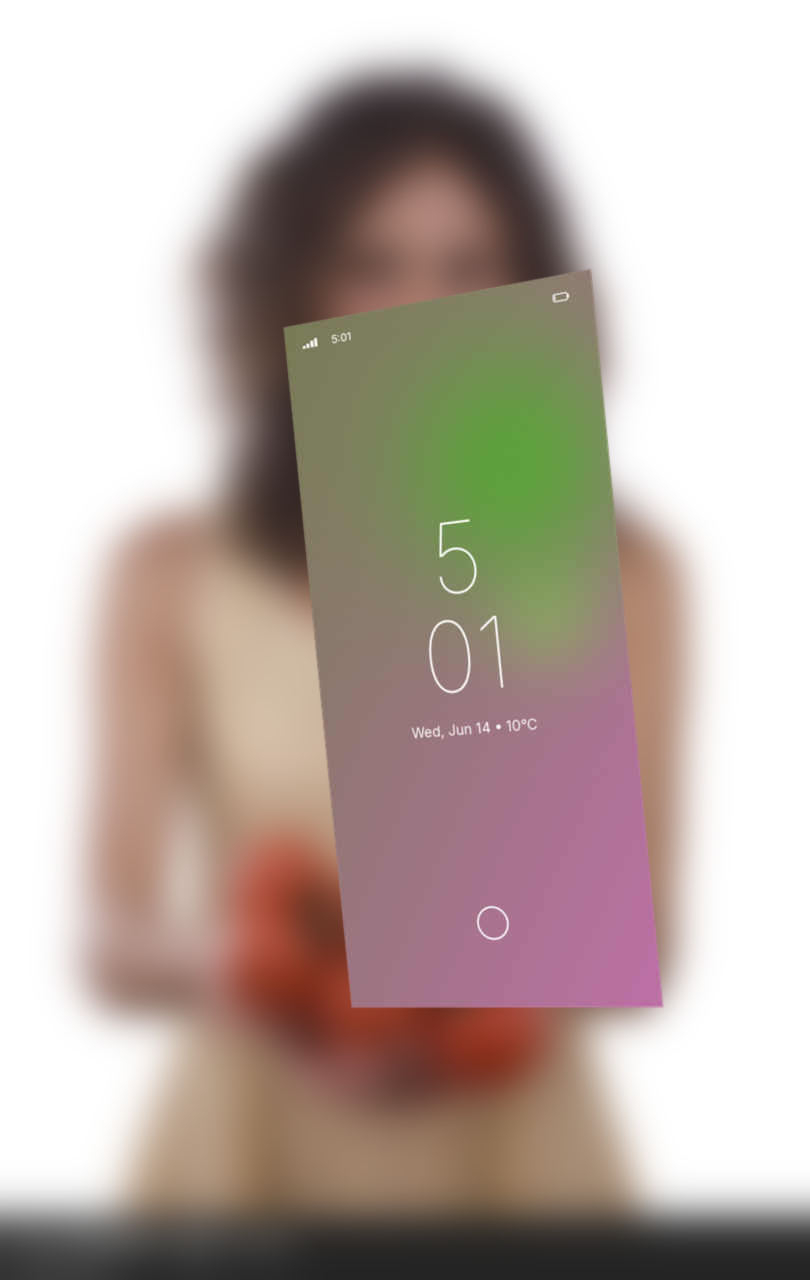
5:01
